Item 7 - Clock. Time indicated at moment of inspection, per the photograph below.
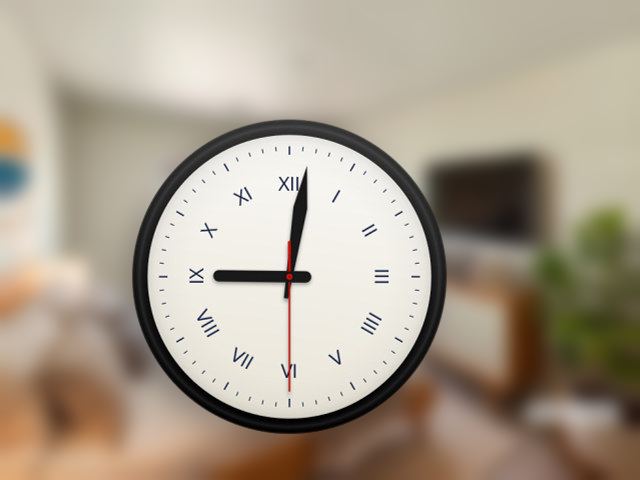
9:01:30
